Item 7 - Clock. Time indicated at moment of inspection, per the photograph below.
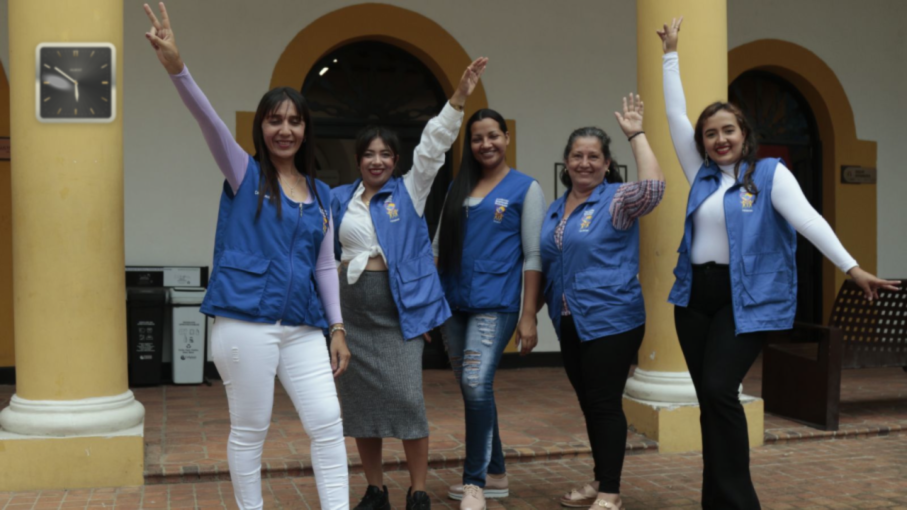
5:51
